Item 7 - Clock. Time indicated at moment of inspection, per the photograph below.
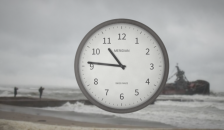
10:46
